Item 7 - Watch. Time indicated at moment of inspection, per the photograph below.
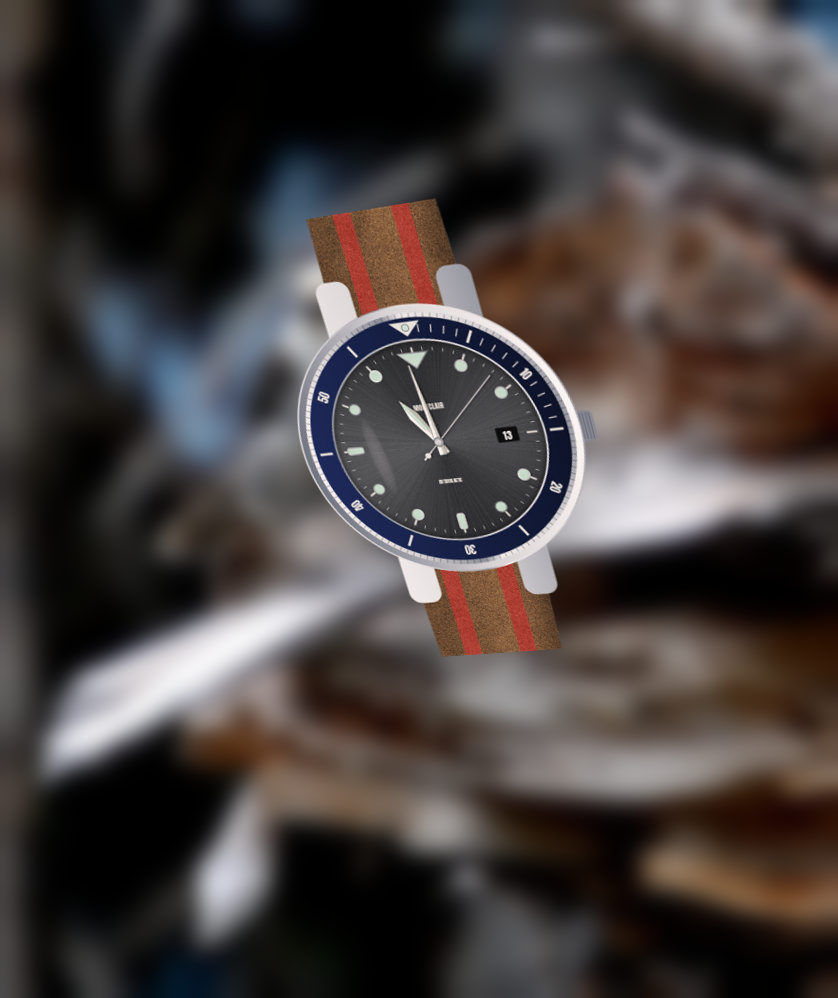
10:59:08
